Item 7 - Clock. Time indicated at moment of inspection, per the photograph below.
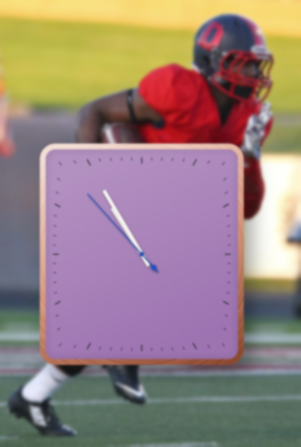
10:54:53
